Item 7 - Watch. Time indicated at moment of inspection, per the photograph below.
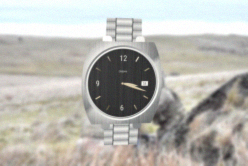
3:18
